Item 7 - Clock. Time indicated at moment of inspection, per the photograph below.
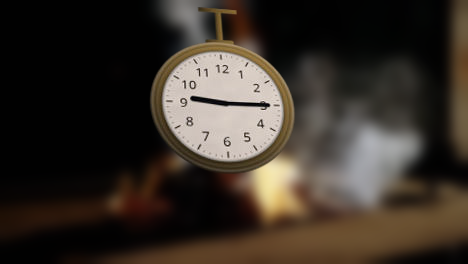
9:15
